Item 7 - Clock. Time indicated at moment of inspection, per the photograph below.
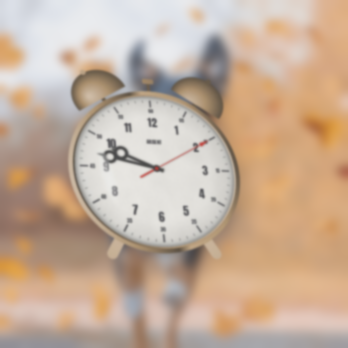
9:47:10
